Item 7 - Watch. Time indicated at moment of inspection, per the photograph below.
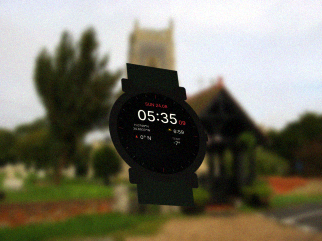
5:35
